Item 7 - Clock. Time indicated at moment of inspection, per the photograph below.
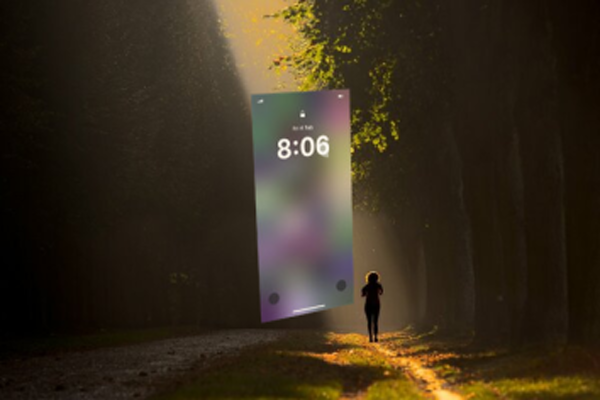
8:06
